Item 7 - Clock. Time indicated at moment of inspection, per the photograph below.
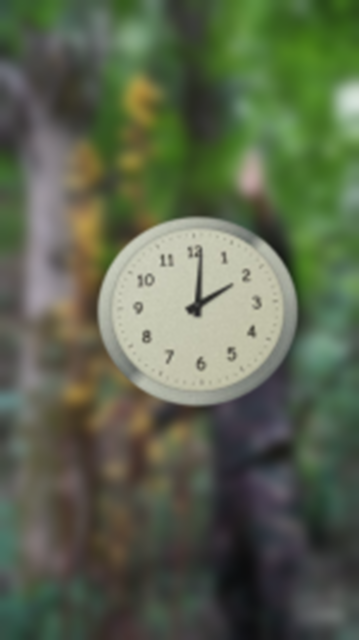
2:01
